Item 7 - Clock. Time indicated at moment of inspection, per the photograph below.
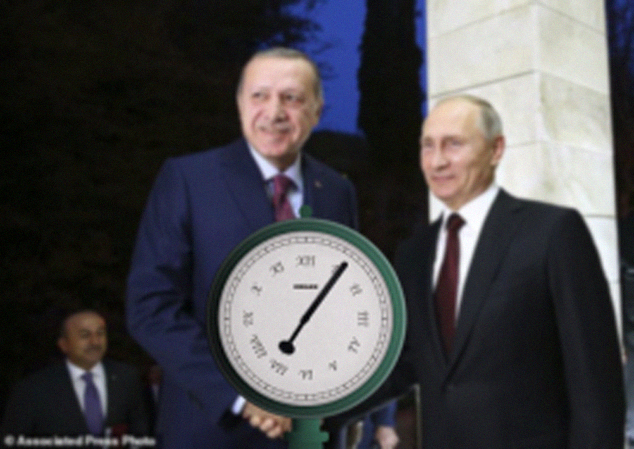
7:06
